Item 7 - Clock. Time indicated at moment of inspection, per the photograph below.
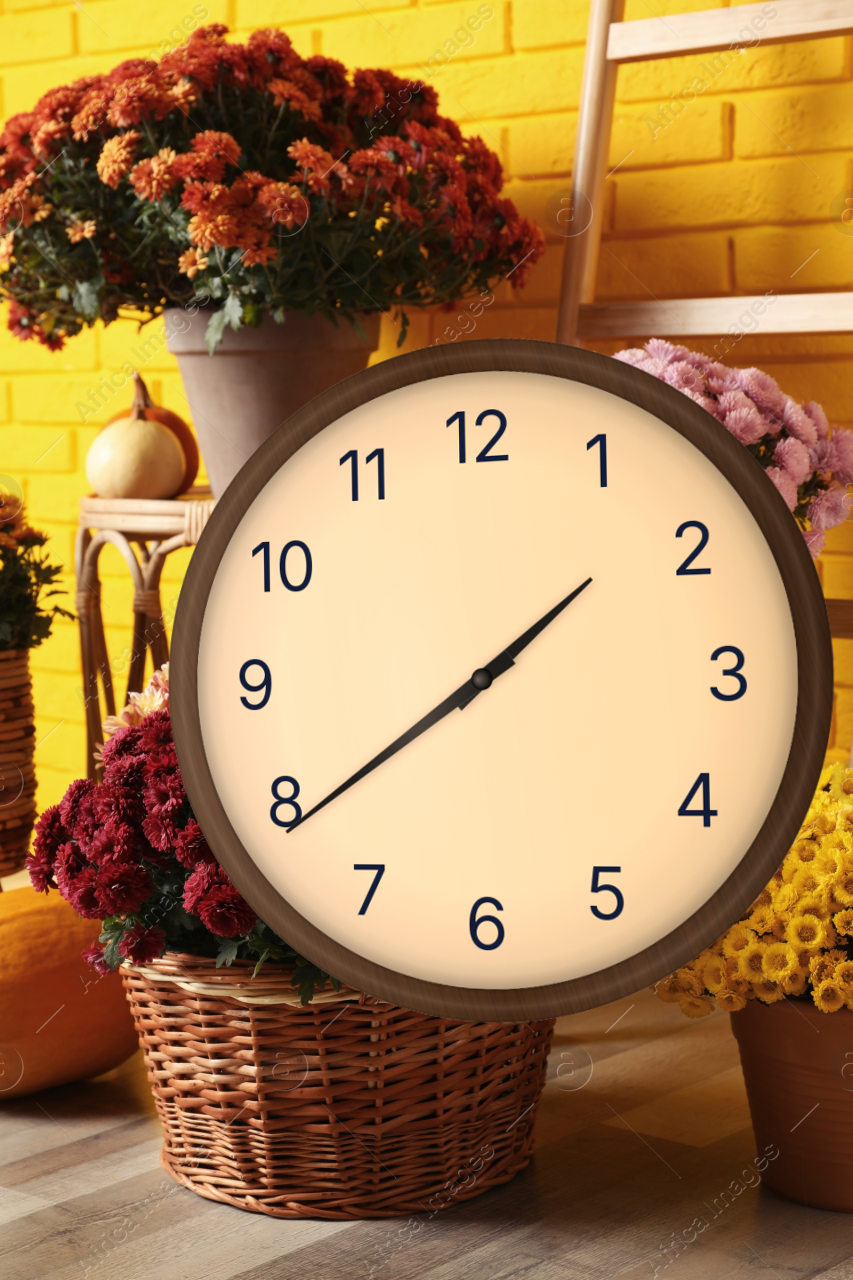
1:39
